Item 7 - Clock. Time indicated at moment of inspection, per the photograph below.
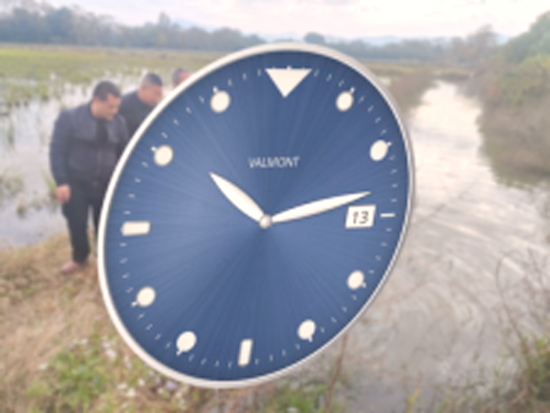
10:13
